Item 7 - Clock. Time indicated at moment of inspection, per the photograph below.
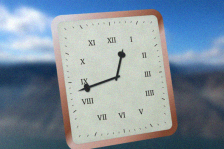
12:43
